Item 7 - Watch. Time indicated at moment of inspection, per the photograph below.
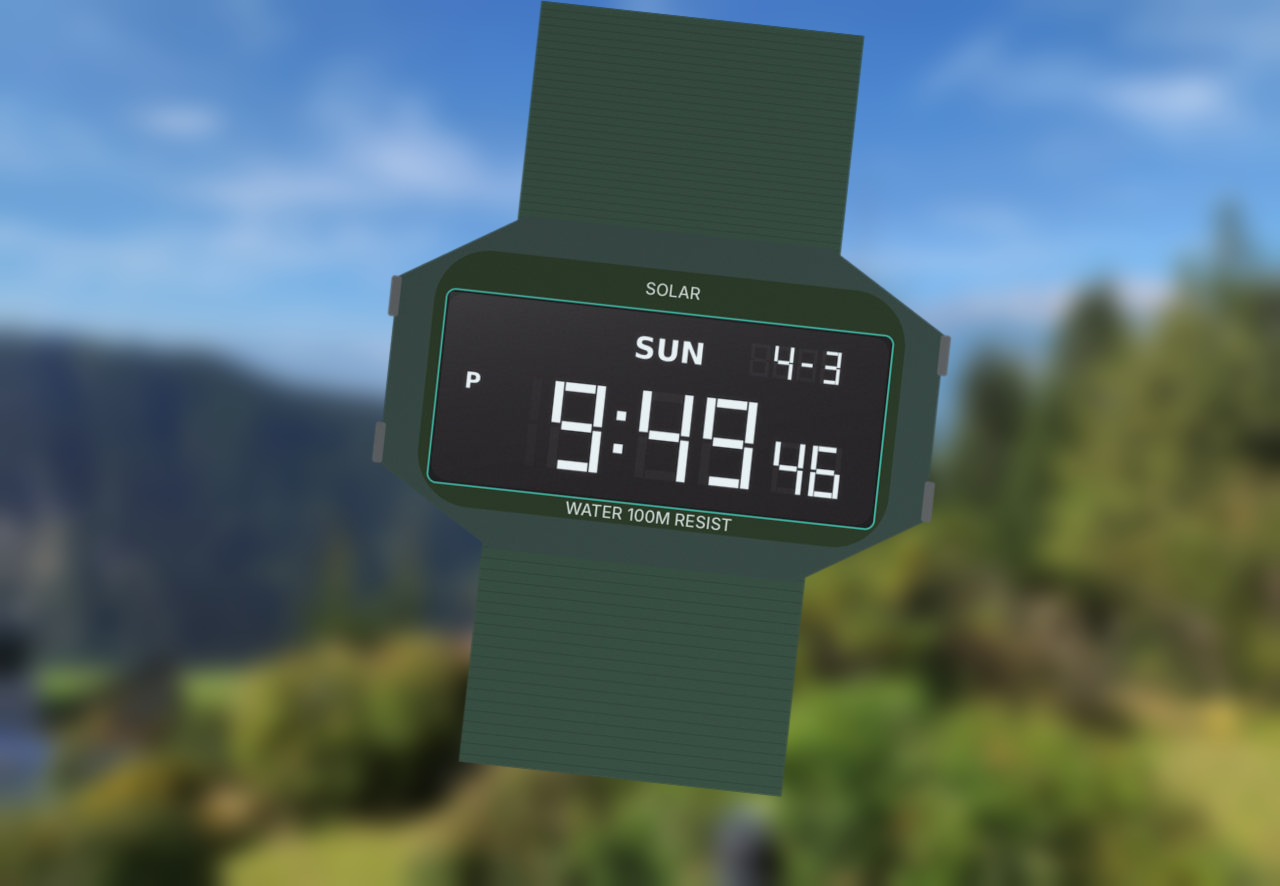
9:49:46
